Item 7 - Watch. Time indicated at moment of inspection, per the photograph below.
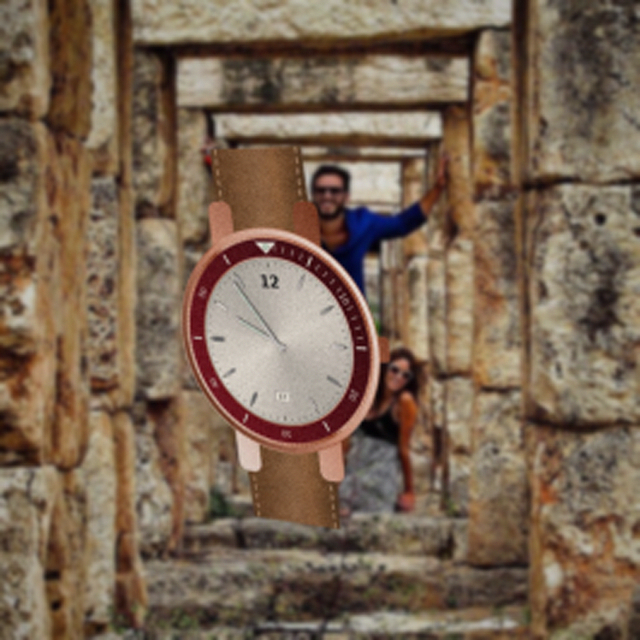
9:54
